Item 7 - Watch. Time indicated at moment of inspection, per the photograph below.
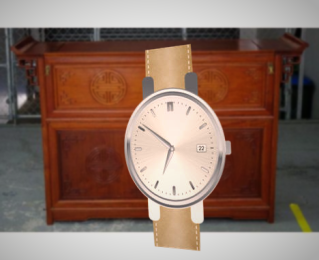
6:51
